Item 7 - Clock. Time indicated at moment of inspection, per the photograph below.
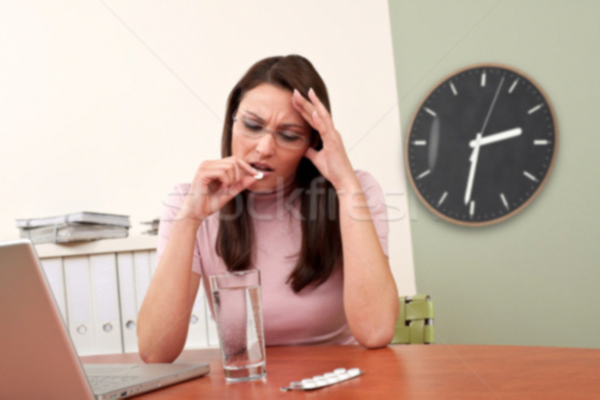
2:31:03
